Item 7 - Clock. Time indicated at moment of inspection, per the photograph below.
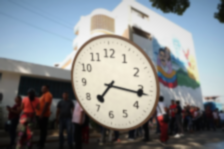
7:16
